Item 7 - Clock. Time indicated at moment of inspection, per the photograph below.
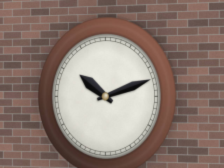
10:12
